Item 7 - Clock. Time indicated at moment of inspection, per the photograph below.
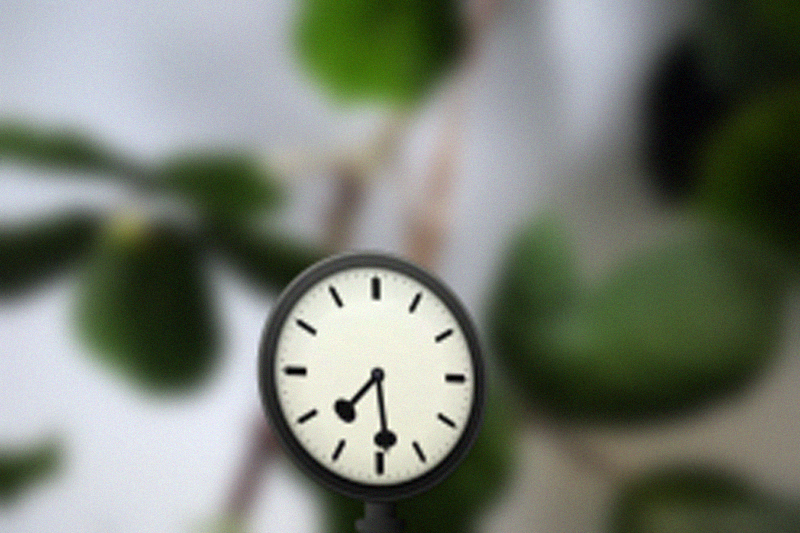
7:29
